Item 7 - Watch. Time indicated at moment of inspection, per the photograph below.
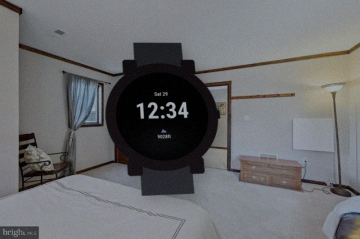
12:34
